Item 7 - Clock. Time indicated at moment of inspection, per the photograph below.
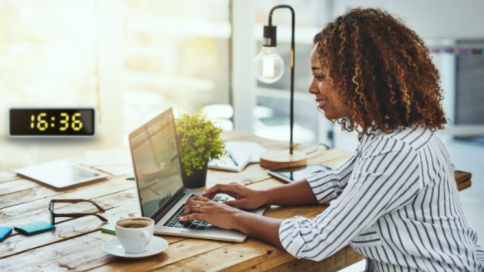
16:36
